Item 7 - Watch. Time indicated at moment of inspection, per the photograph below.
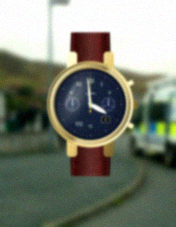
3:59
